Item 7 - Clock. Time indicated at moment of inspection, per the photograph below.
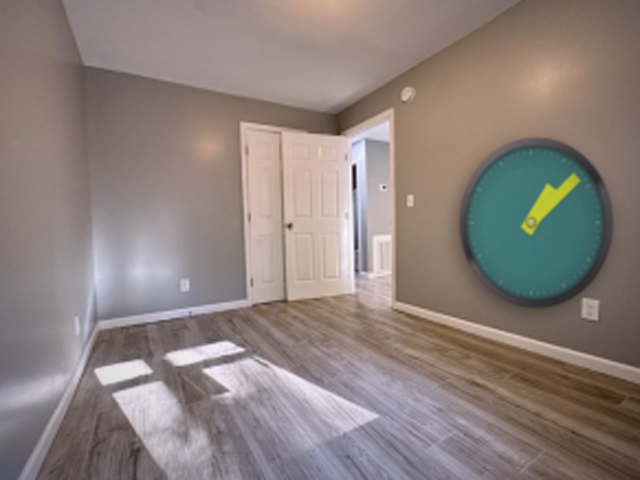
1:08
